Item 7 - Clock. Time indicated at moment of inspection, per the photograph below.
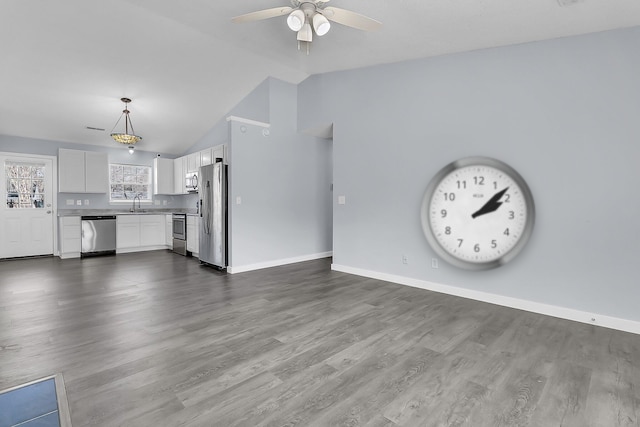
2:08
